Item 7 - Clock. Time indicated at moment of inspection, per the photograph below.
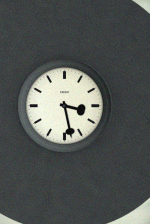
3:28
